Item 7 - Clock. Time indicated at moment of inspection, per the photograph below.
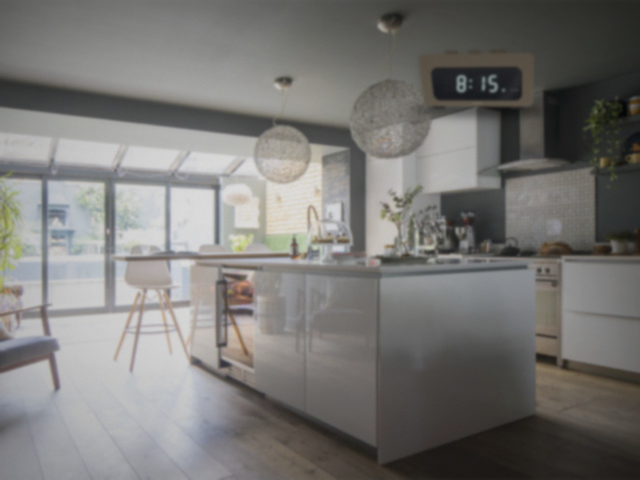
8:15
